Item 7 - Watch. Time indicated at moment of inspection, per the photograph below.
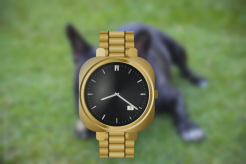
8:21
